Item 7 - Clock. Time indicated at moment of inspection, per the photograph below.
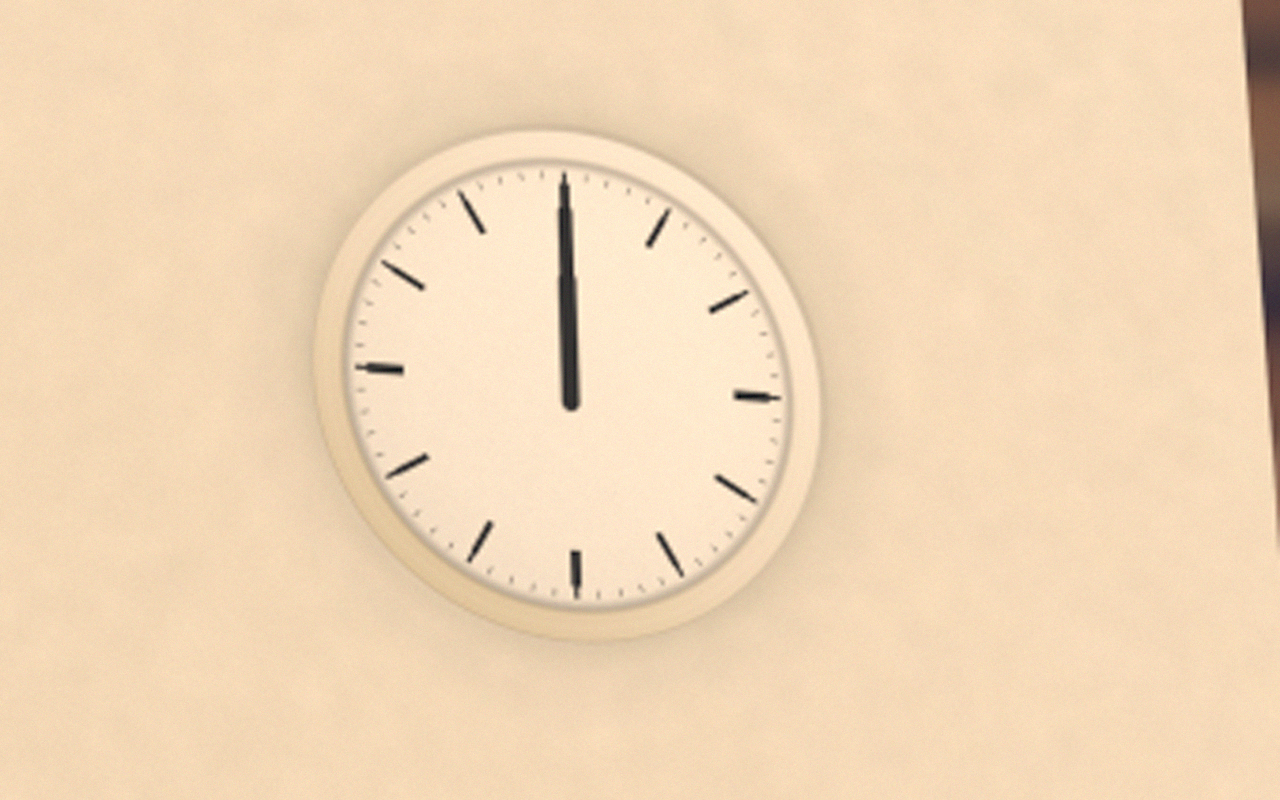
12:00
